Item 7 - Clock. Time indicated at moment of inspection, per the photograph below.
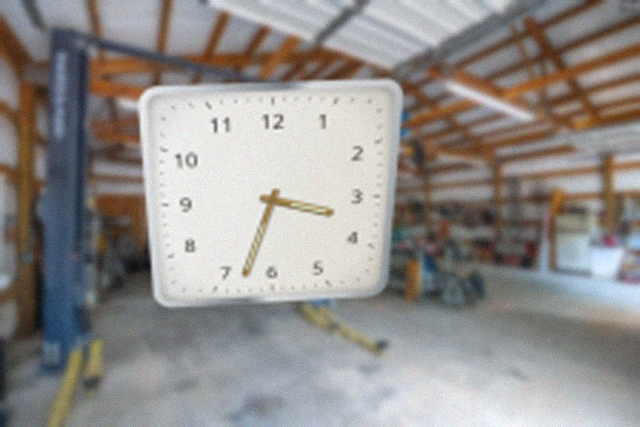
3:33
